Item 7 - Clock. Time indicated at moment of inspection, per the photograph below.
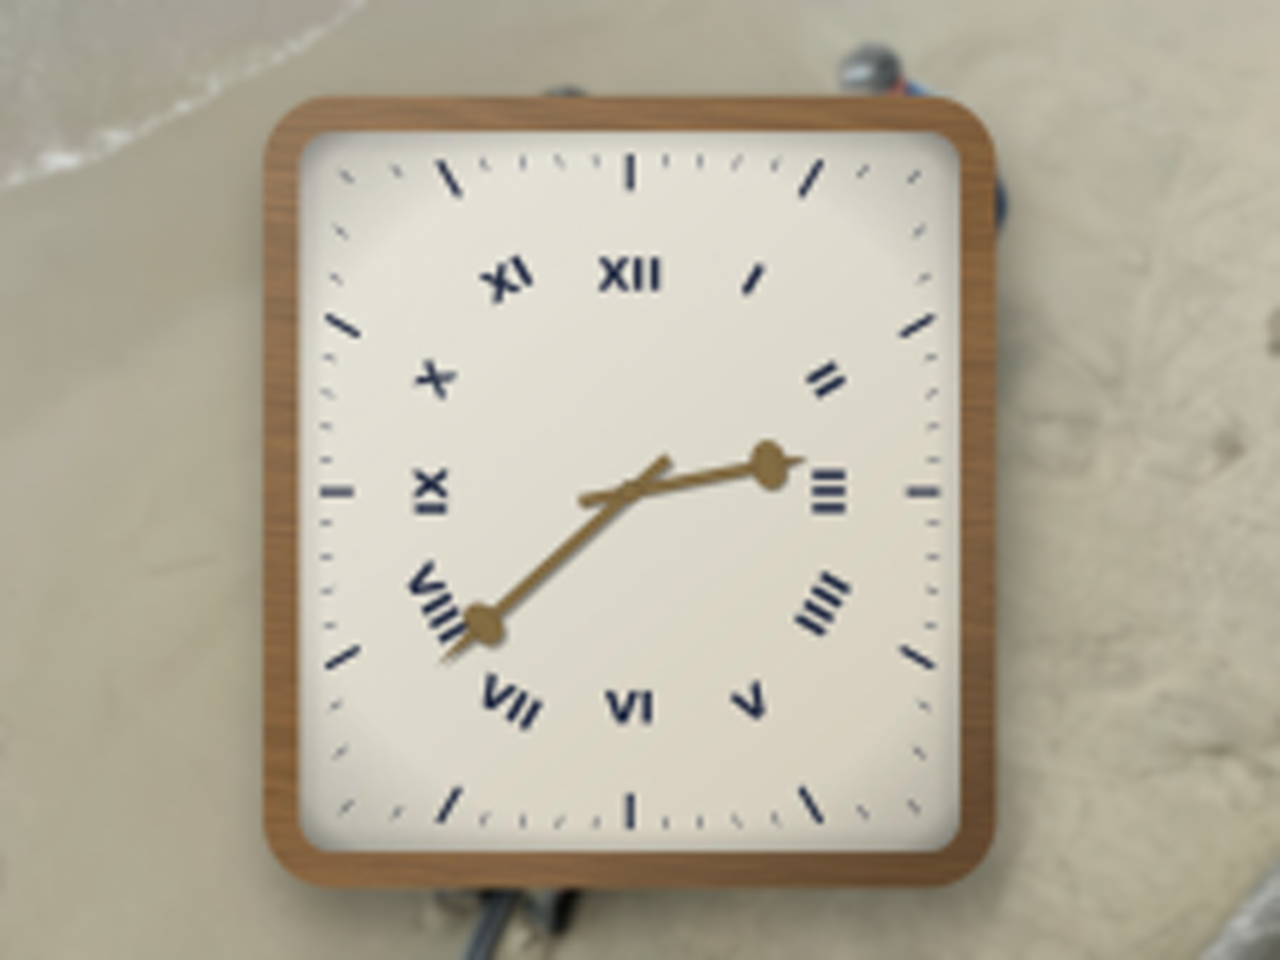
2:38
